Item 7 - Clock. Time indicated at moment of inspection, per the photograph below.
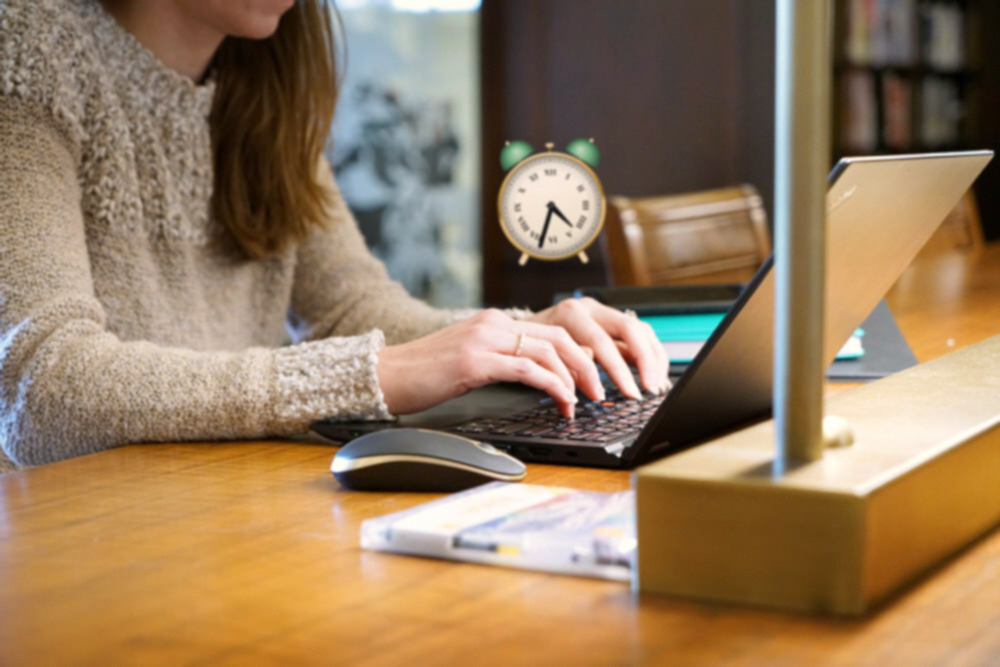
4:33
